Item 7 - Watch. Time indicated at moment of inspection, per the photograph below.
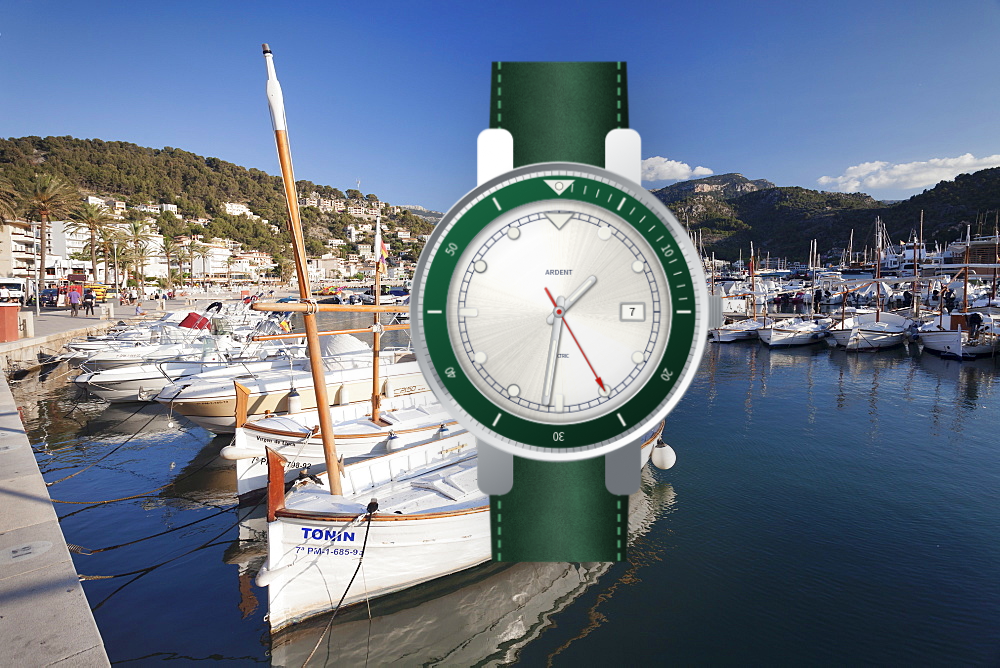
1:31:25
